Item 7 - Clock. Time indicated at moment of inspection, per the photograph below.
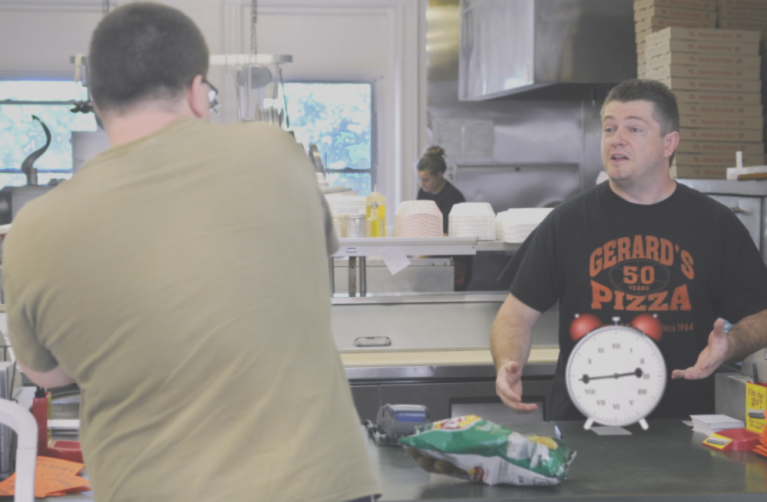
2:44
